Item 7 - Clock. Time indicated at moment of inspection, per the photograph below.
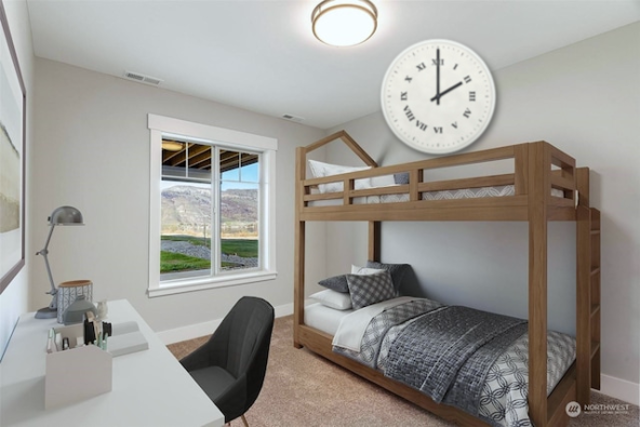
2:00
